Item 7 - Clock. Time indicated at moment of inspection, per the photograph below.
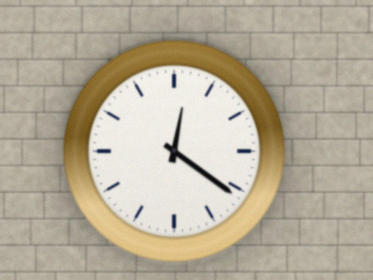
12:21
